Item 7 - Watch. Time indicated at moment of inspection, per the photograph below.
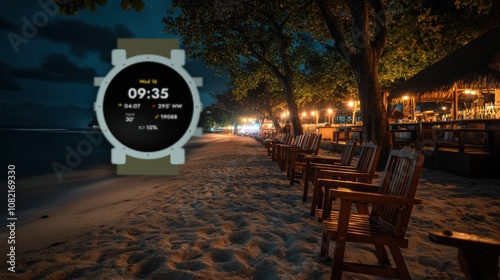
9:35
